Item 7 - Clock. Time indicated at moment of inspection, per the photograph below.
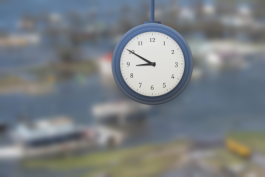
8:50
